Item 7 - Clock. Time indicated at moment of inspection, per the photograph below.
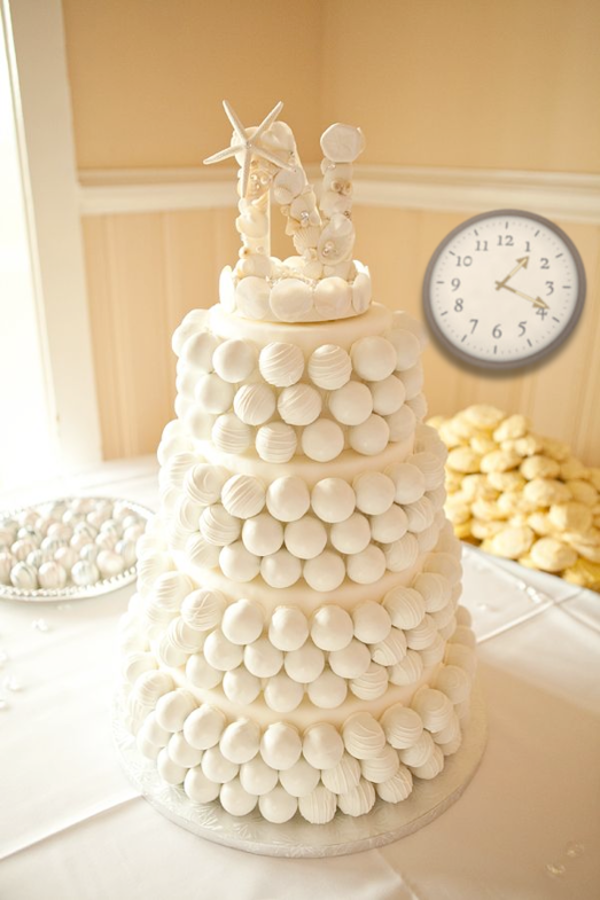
1:19
